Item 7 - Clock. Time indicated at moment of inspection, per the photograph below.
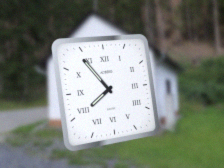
7:54
